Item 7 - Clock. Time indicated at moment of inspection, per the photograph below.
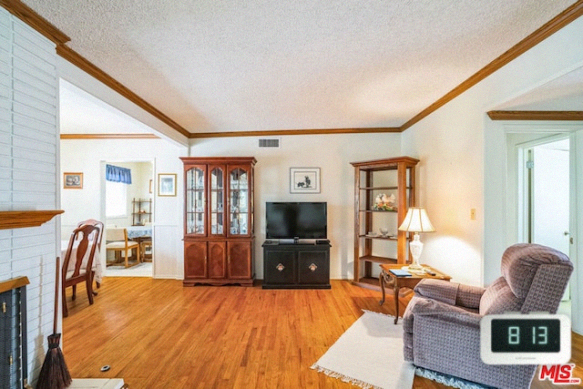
8:13
